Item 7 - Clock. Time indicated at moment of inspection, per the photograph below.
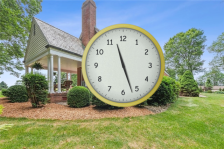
11:27
